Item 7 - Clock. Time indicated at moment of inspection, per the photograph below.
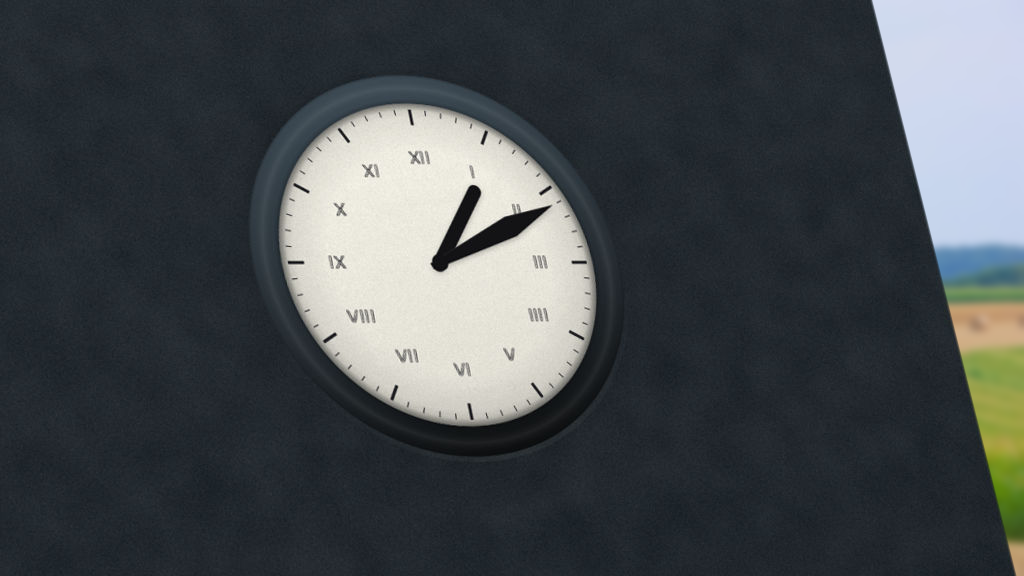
1:11
